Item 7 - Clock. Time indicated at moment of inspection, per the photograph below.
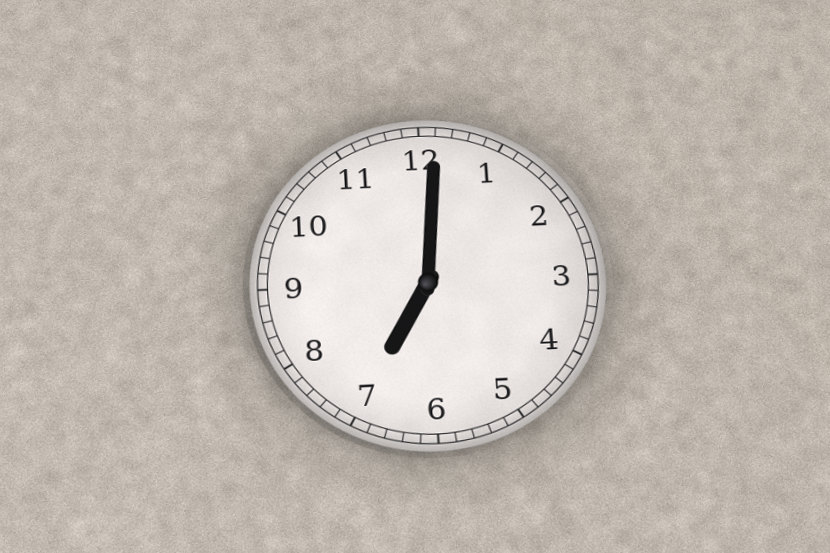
7:01
